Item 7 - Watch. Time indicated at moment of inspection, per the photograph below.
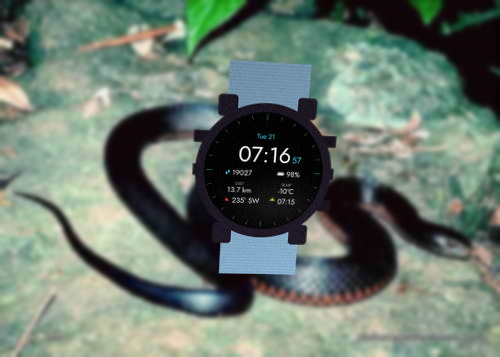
7:16:57
